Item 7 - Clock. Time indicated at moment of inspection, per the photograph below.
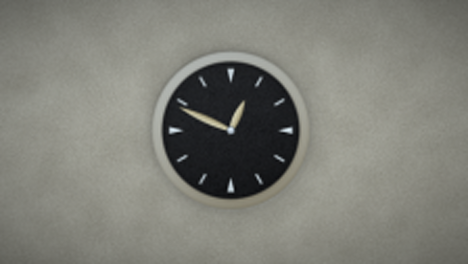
12:49
